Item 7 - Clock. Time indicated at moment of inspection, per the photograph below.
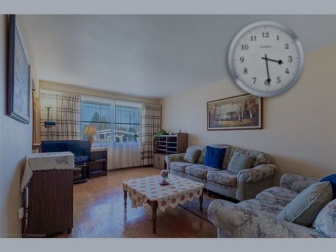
3:29
